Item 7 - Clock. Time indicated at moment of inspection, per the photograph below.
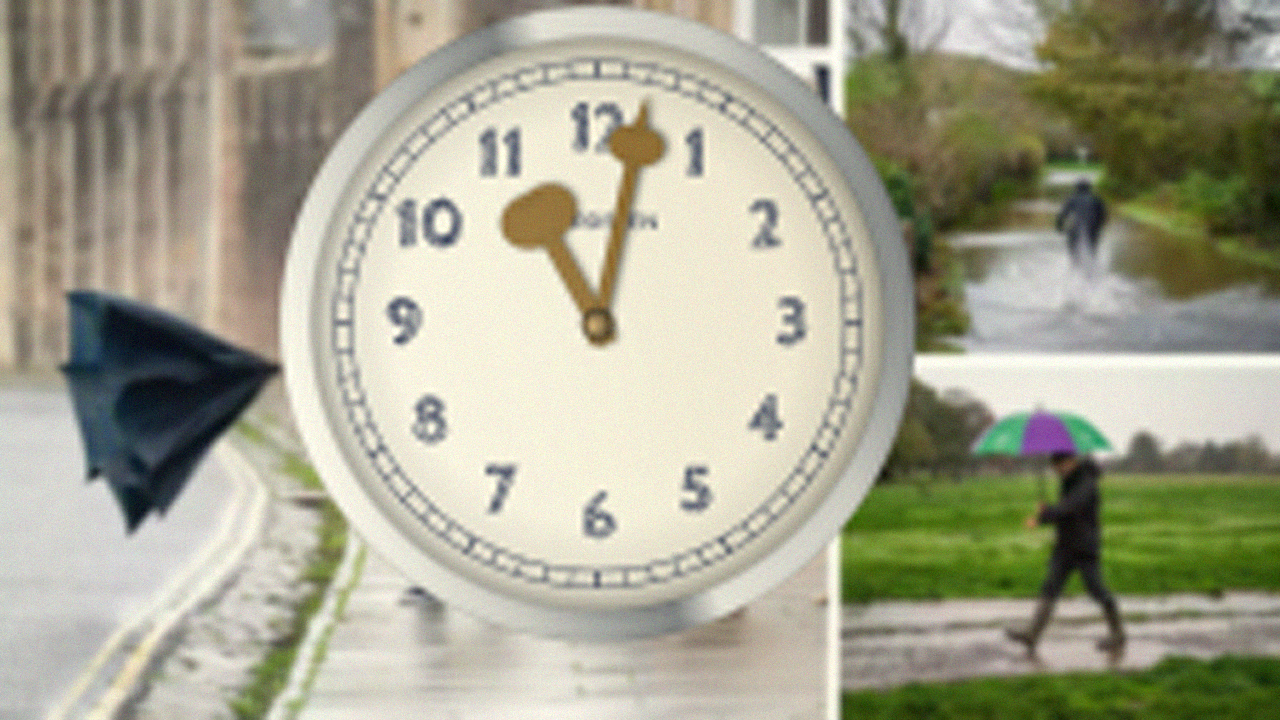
11:02
